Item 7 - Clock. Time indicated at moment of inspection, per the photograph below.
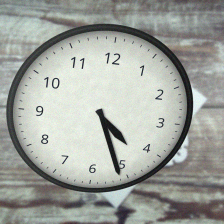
4:26
